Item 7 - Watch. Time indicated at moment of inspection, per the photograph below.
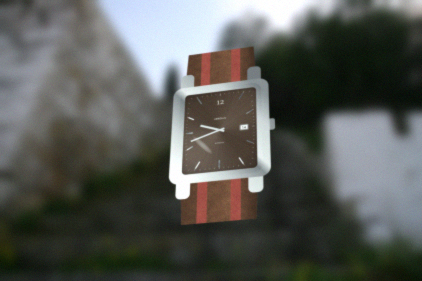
9:42
